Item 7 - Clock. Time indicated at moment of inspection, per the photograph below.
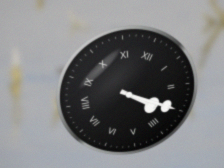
3:15
